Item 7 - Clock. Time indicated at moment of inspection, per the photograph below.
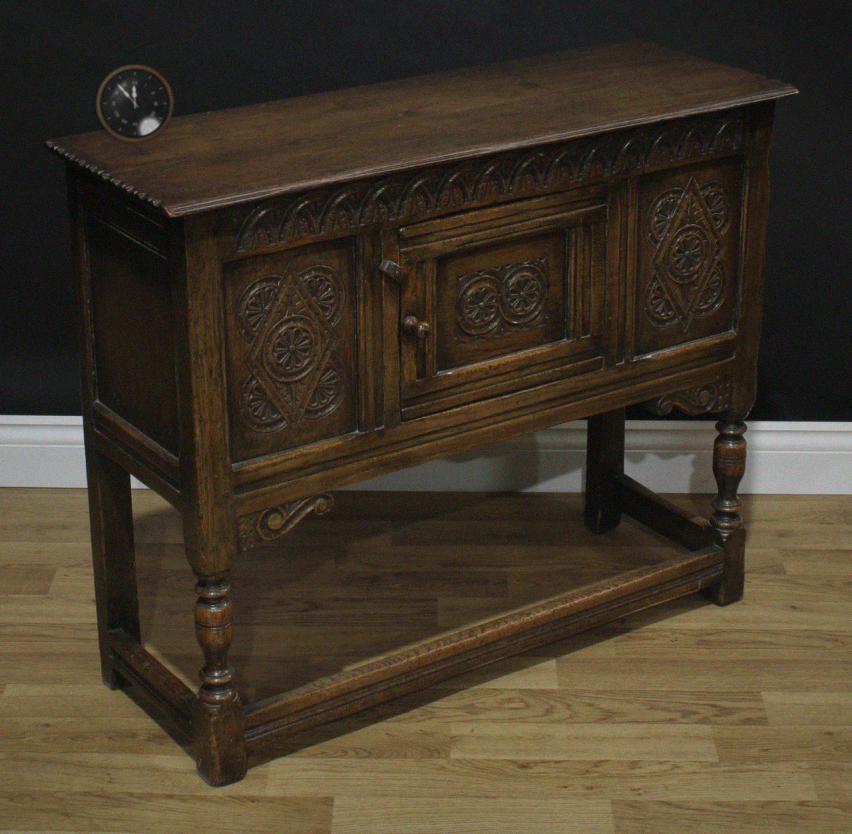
11:53
